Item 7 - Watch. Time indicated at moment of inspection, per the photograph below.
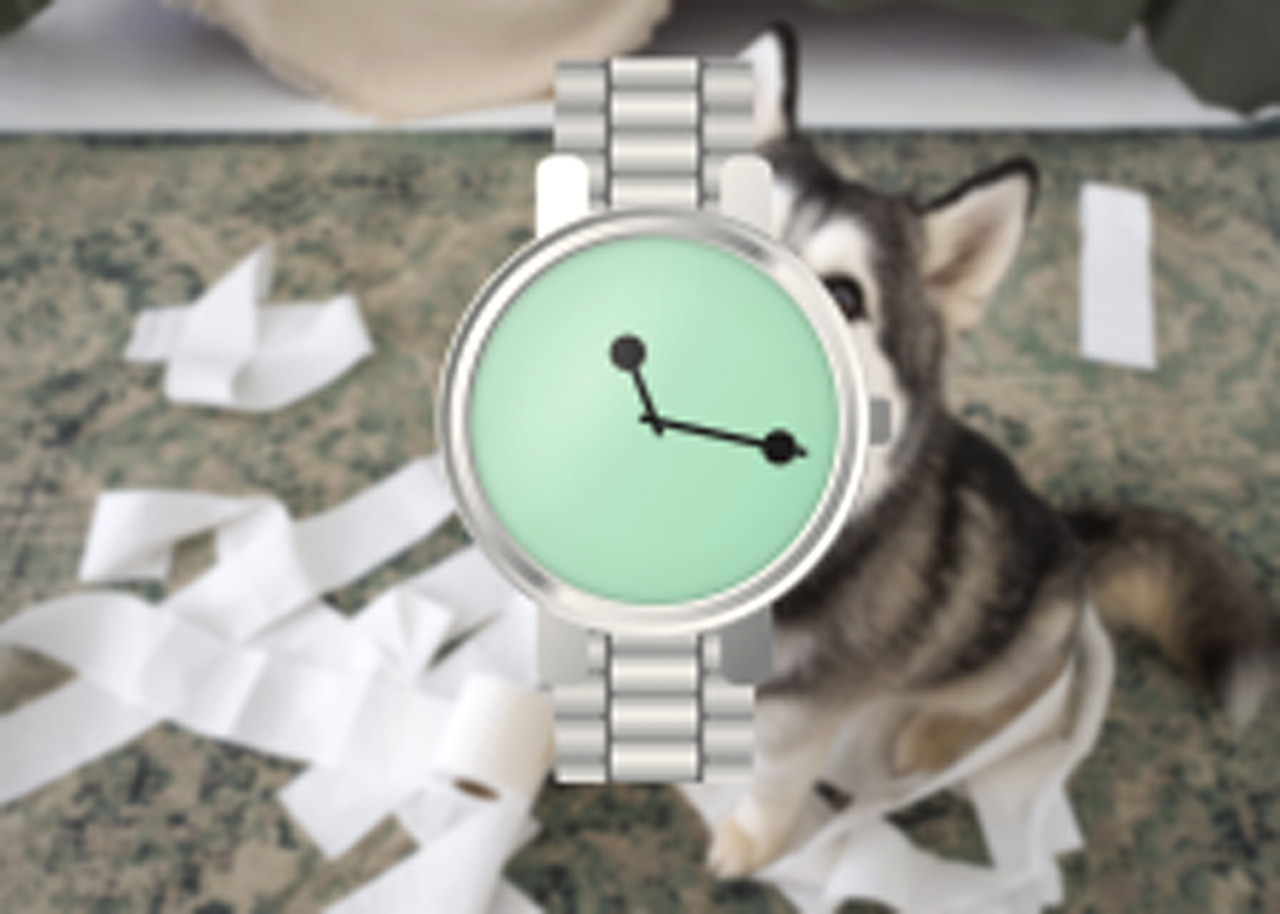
11:17
